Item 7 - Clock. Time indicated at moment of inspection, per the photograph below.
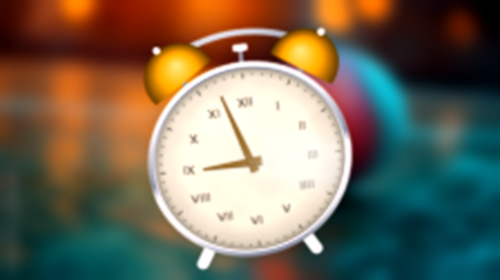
8:57
